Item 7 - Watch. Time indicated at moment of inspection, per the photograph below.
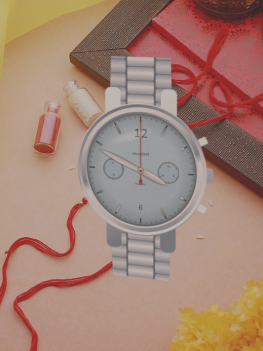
3:49
